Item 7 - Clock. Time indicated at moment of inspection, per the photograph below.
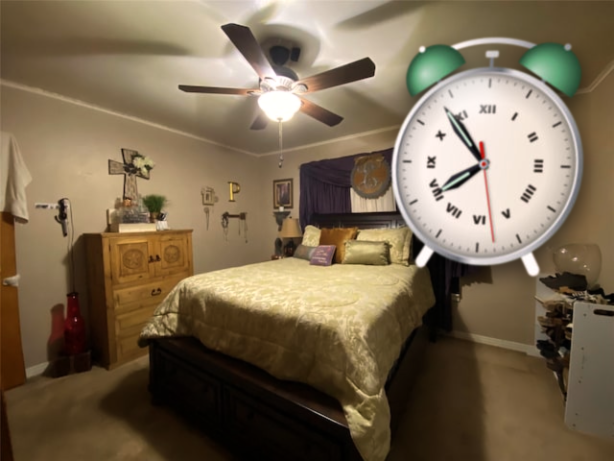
7:53:28
